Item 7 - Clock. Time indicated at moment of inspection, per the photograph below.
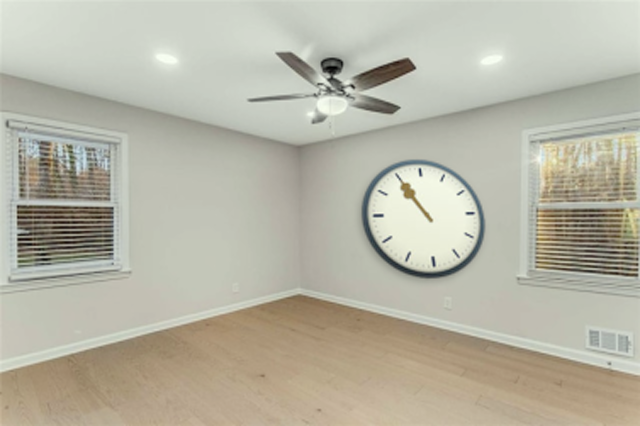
10:55
